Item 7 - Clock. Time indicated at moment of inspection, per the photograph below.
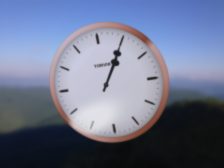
1:05
